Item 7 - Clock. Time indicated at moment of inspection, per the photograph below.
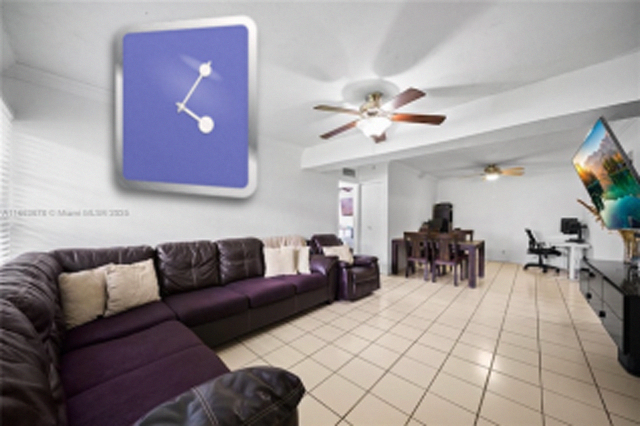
4:06
